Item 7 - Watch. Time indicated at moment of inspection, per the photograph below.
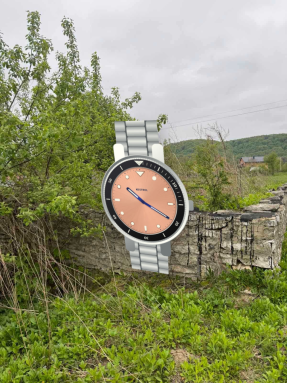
10:20
